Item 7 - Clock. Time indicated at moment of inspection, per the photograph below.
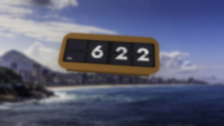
6:22
